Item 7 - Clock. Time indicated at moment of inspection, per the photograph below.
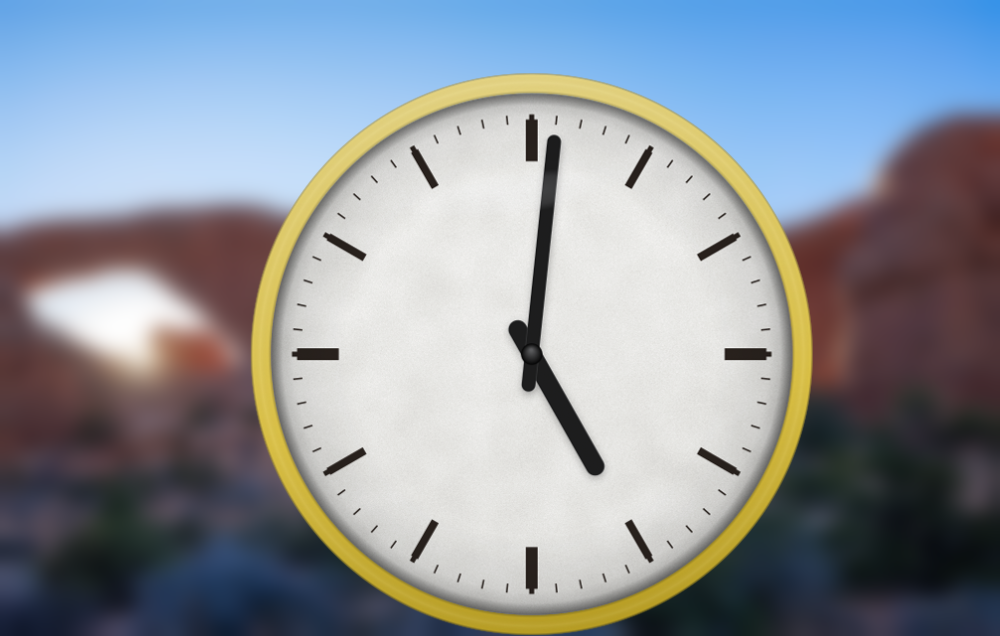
5:01
